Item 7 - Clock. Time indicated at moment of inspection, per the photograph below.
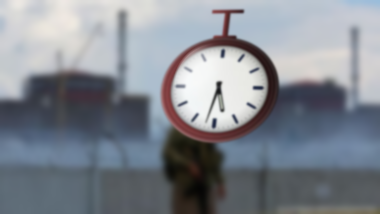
5:32
